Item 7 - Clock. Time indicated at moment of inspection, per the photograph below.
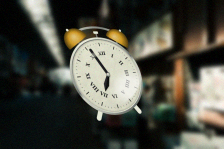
6:56
